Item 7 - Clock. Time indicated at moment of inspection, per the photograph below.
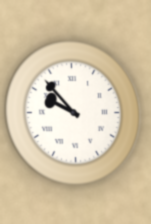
9:53
